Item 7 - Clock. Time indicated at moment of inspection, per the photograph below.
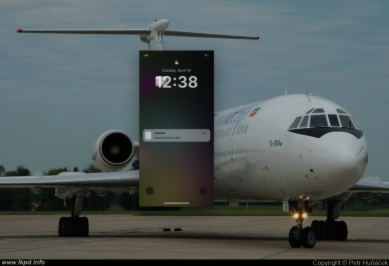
12:38
